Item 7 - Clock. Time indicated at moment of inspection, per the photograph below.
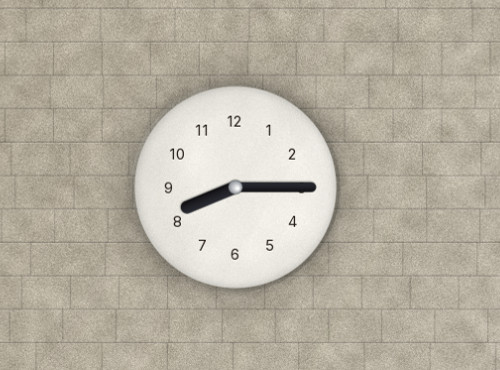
8:15
